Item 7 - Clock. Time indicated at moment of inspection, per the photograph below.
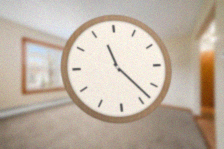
11:23
